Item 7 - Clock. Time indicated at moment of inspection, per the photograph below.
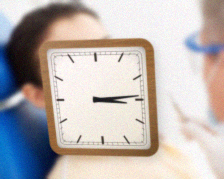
3:14
